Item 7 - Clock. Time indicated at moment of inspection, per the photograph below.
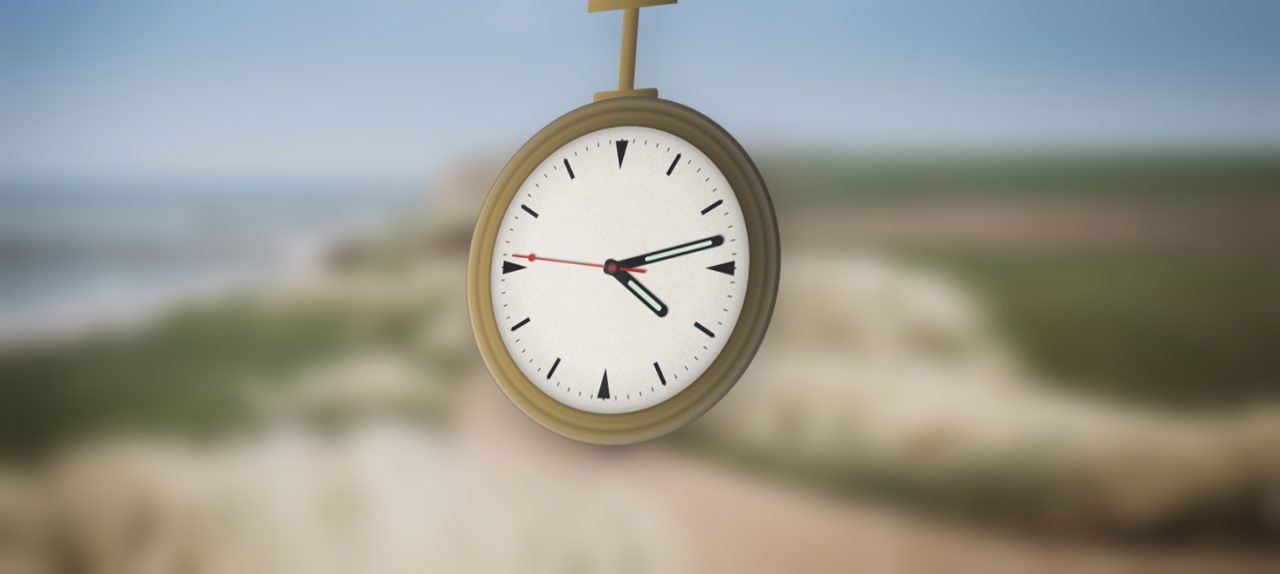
4:12:46
